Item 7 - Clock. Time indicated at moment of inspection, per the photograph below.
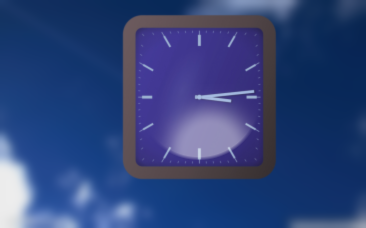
3:14
